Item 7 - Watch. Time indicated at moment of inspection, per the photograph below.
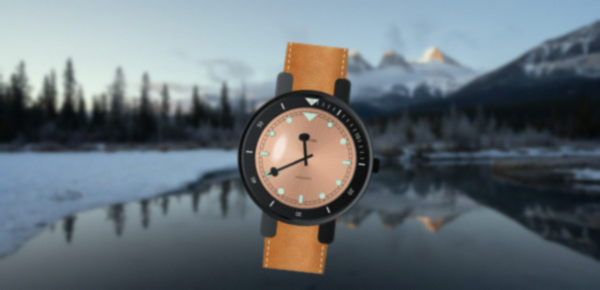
11:40
